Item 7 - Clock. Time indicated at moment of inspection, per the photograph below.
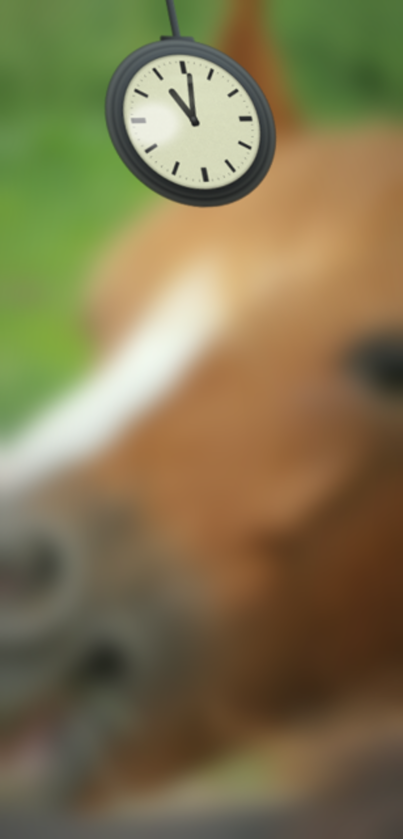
11:01
